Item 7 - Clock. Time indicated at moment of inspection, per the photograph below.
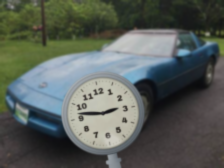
2:47
